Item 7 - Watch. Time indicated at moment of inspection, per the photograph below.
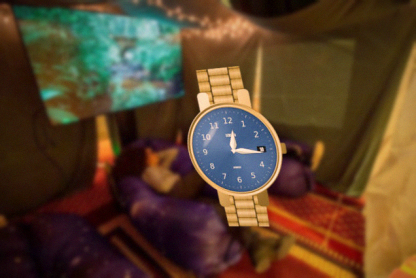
12:16
